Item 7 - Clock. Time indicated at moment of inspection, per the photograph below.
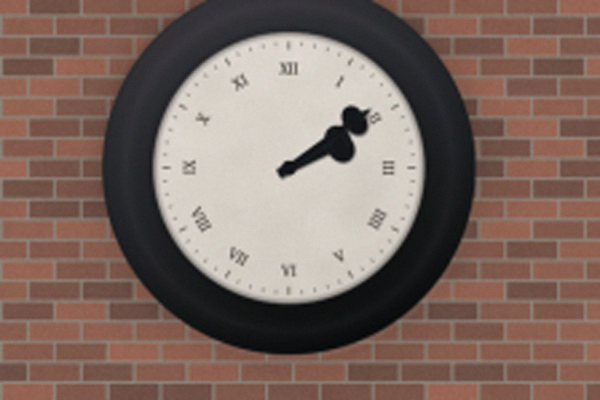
2:09
